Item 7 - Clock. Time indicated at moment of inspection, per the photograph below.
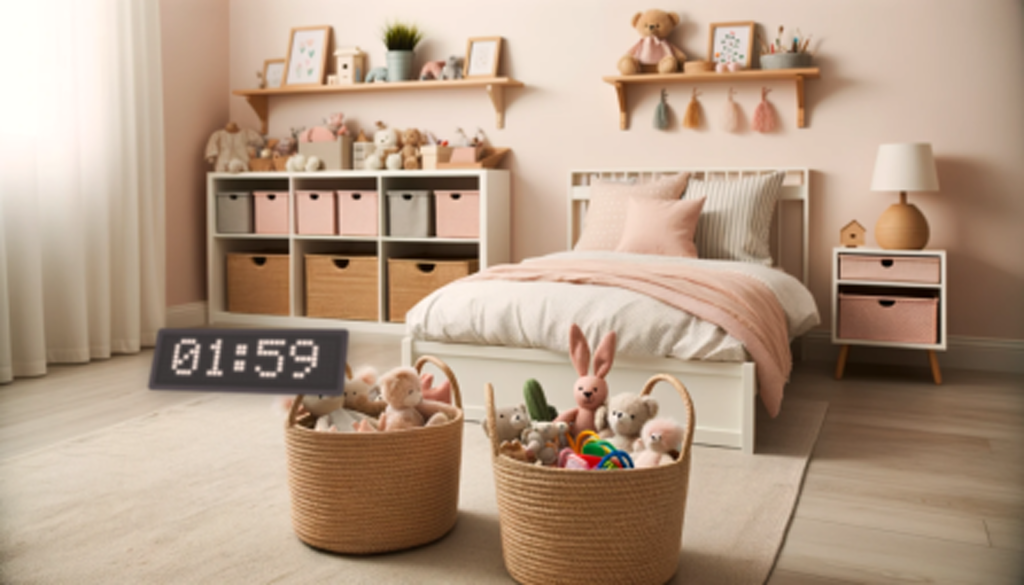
1:59
